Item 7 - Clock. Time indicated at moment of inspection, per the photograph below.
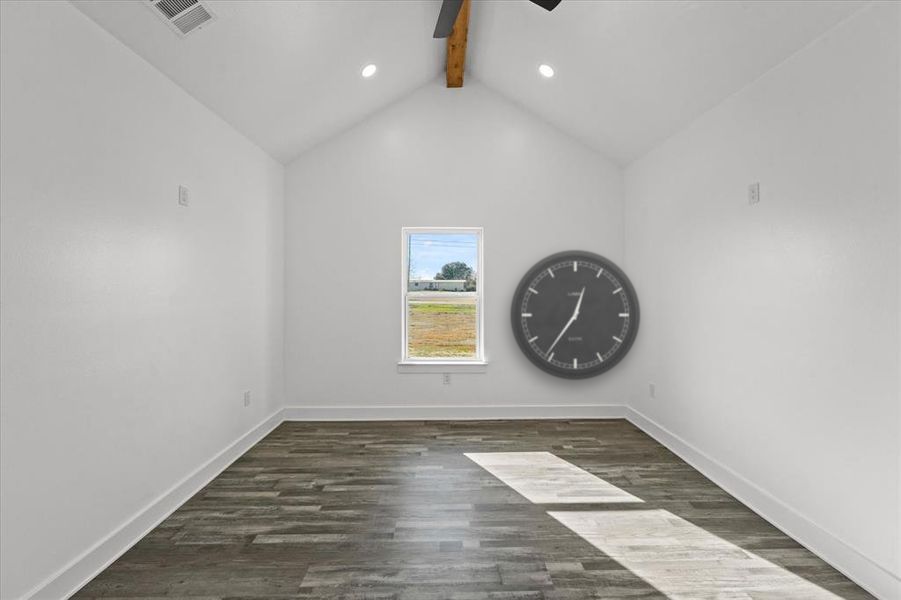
12:36
